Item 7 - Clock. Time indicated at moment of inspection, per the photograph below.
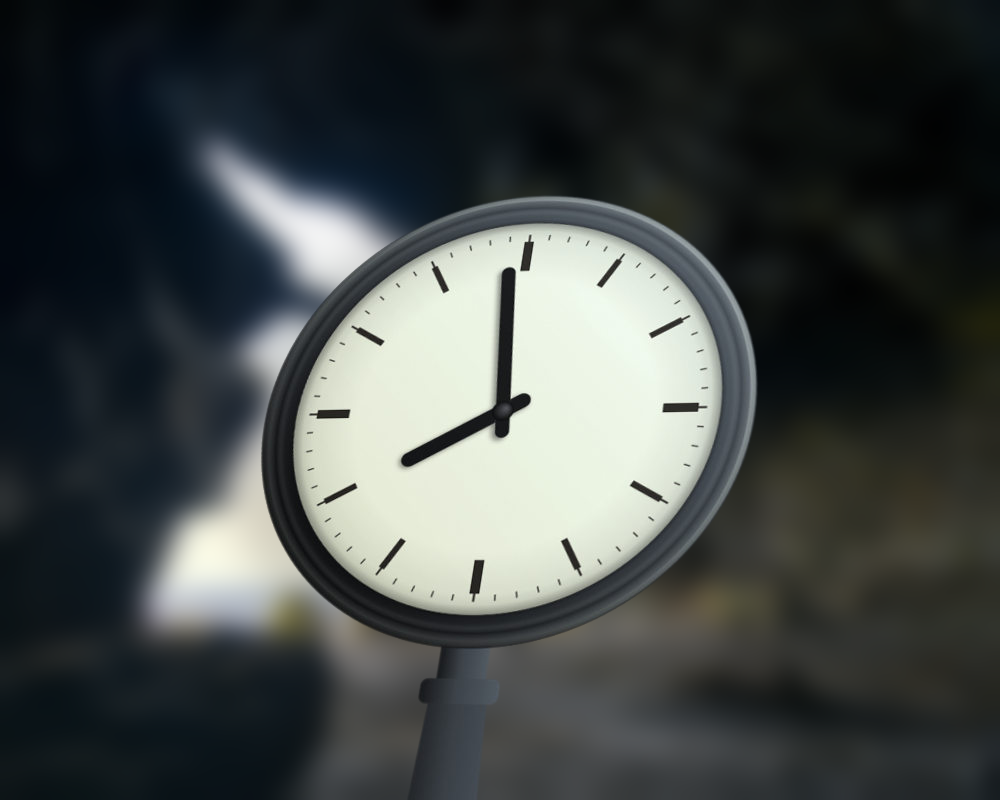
7:59
